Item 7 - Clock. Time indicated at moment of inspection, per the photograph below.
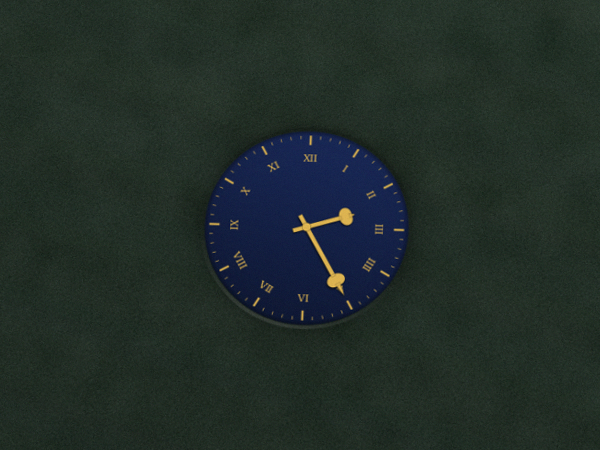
2:25
